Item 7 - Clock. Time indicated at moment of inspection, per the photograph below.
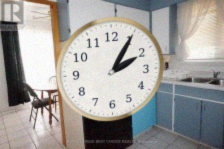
2:05
